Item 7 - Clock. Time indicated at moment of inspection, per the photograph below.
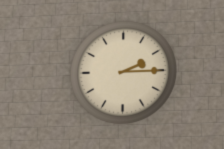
2:15
